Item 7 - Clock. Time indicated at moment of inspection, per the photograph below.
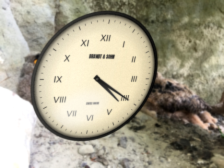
4:20
